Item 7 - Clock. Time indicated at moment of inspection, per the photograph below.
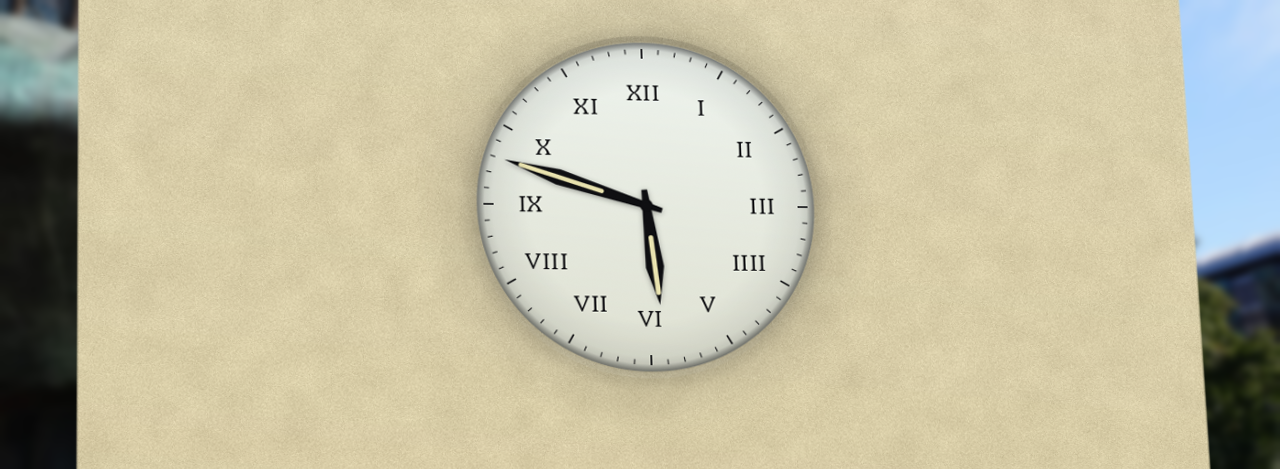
5:48
